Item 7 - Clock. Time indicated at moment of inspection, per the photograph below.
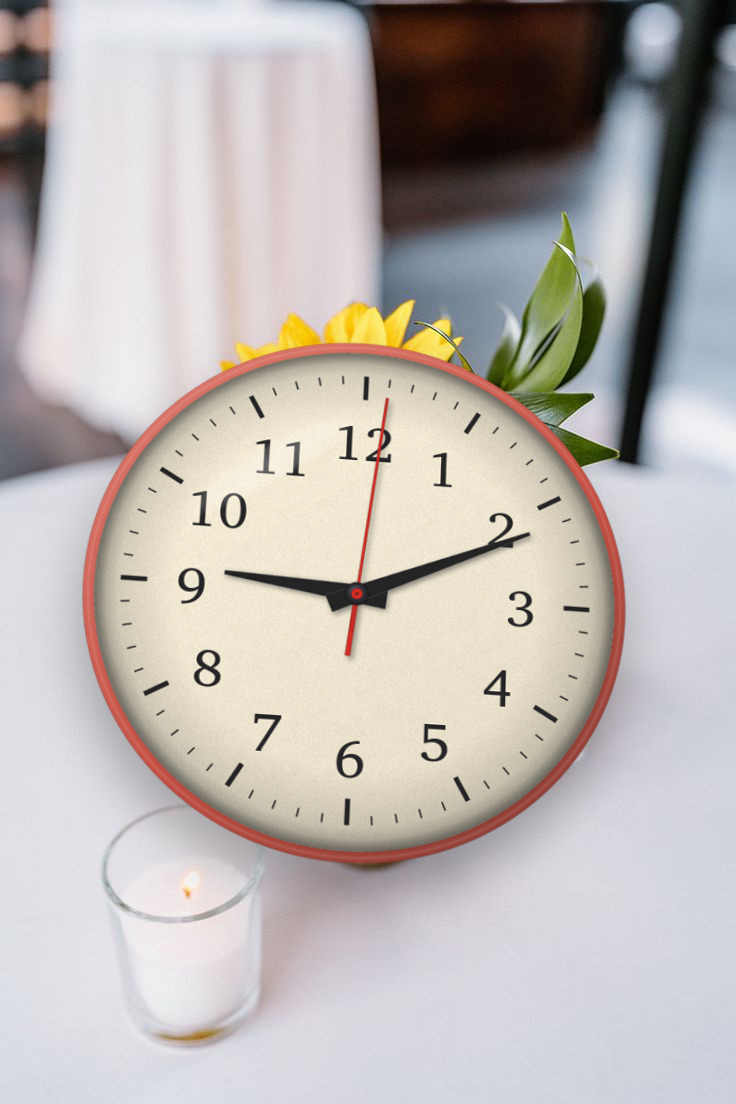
9:11:01
